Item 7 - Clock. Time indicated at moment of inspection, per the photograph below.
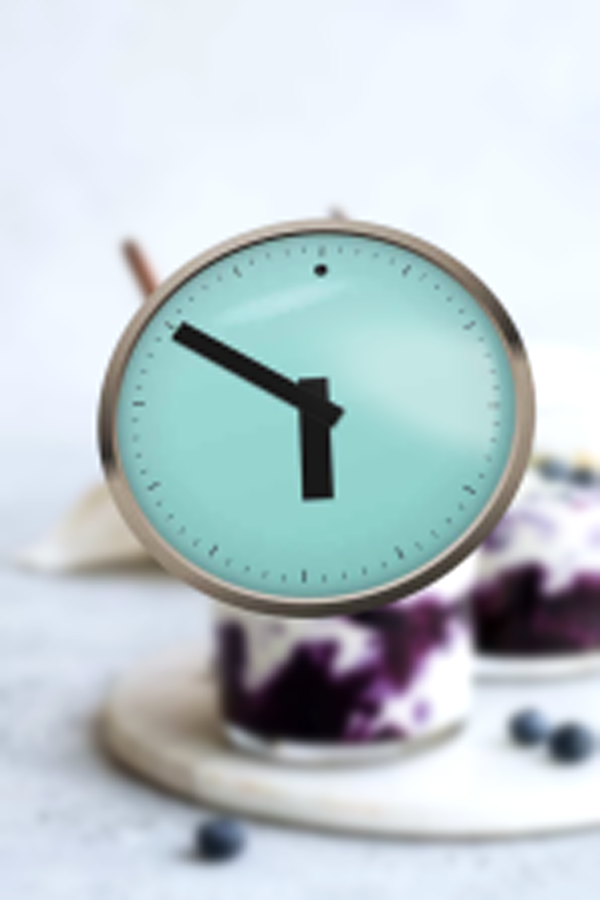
5:50
